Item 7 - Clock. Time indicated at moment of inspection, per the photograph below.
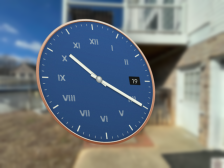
10:20
